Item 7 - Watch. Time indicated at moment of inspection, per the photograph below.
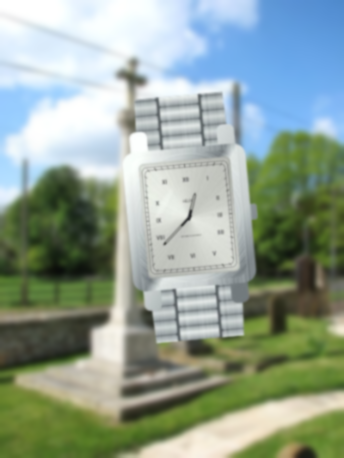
12:38
